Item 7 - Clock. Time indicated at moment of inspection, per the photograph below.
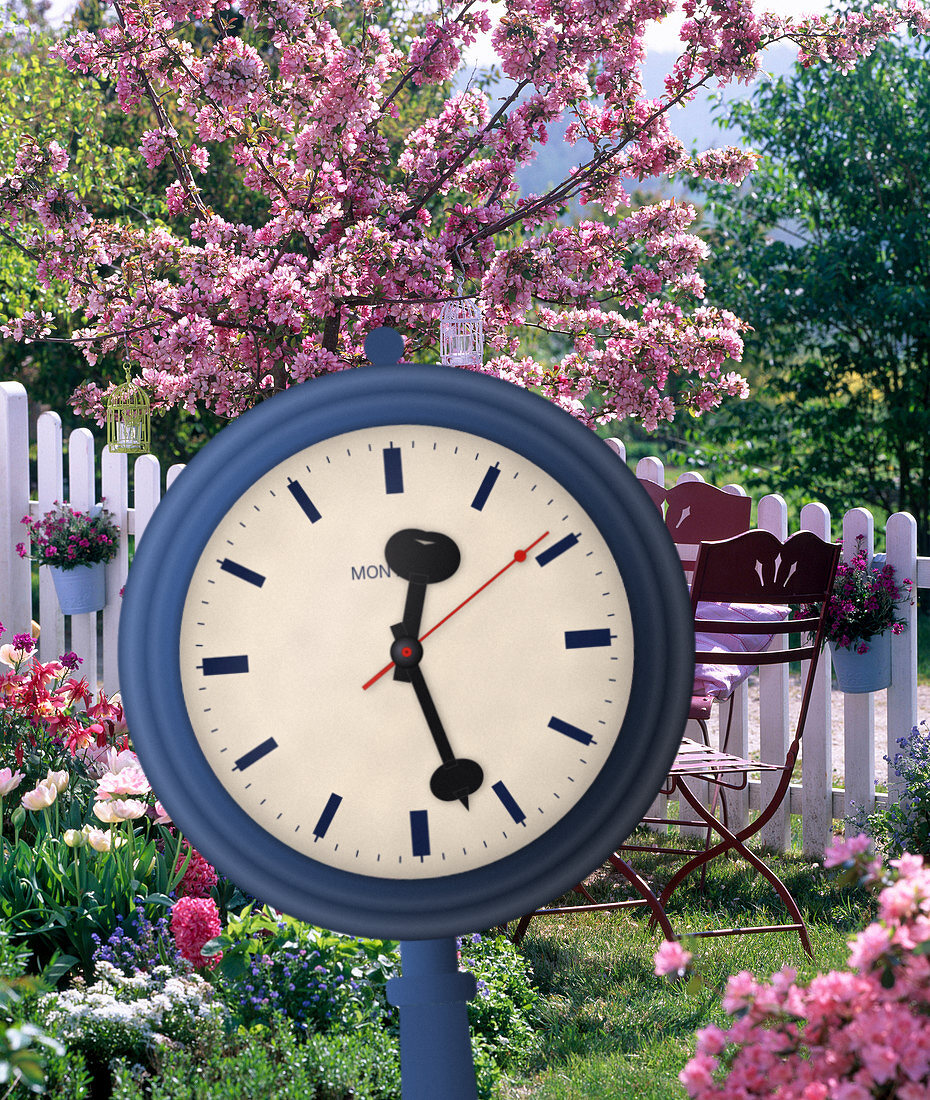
12:27:09
